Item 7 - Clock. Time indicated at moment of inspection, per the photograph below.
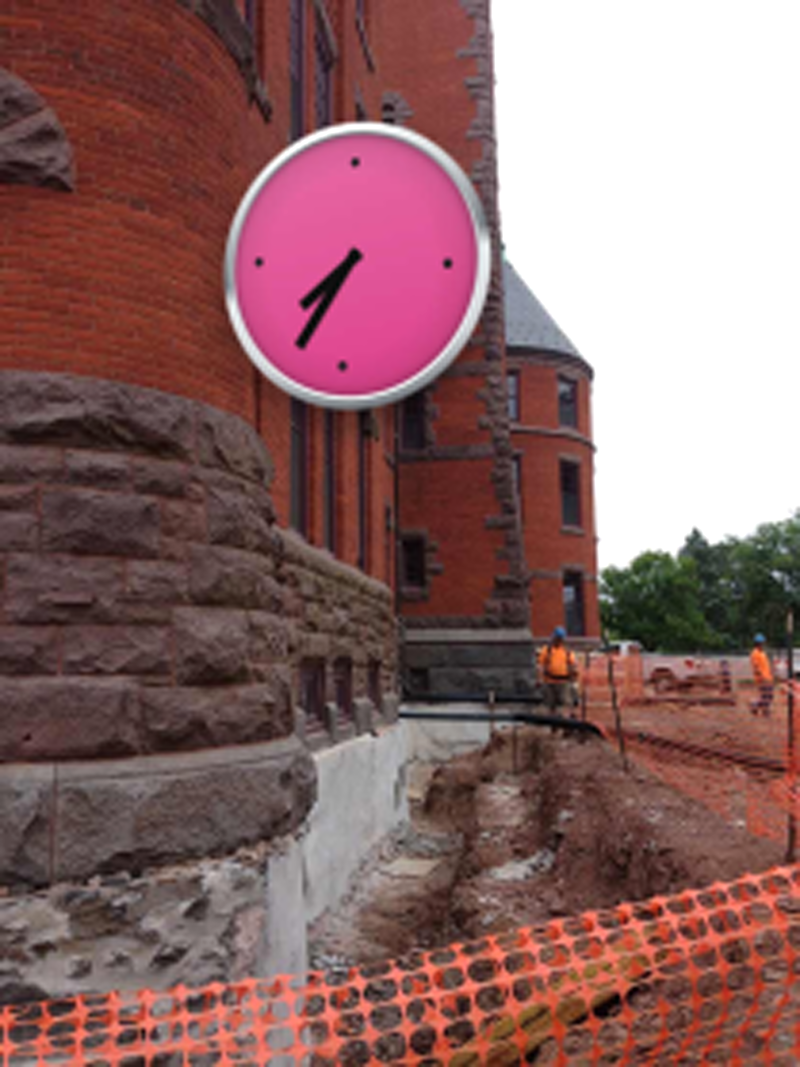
7:35
